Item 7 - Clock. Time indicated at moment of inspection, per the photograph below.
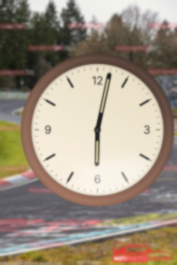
6:02
